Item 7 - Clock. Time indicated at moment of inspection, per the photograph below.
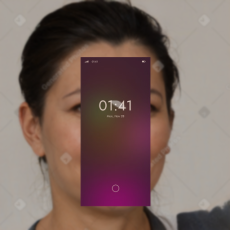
1:41
